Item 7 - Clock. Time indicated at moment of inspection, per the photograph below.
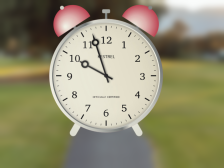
9:57
